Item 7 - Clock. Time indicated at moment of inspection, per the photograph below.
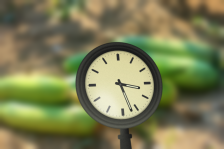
3:27
